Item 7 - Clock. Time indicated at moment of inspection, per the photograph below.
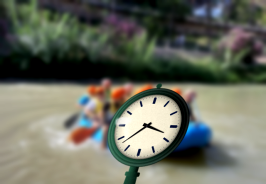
3:38
